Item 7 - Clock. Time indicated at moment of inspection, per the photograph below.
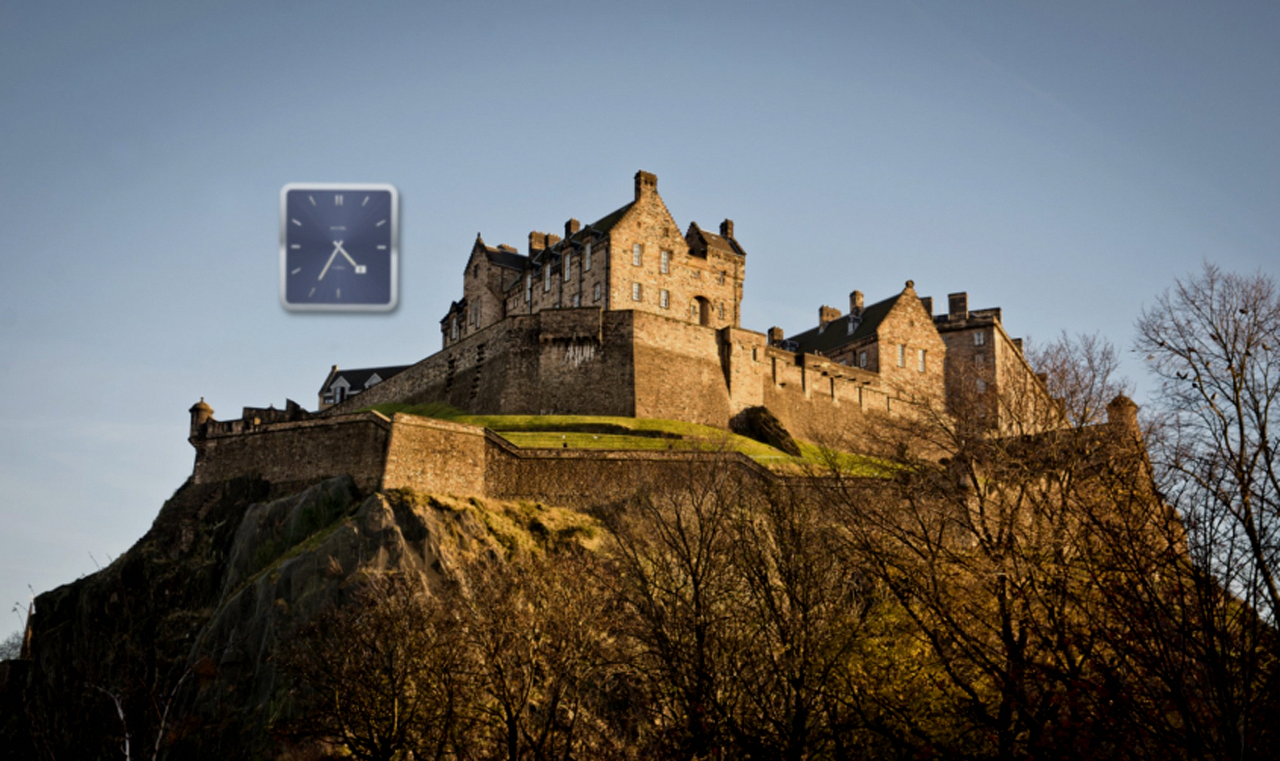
4:35
